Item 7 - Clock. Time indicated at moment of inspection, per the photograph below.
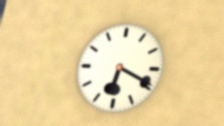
6:19
